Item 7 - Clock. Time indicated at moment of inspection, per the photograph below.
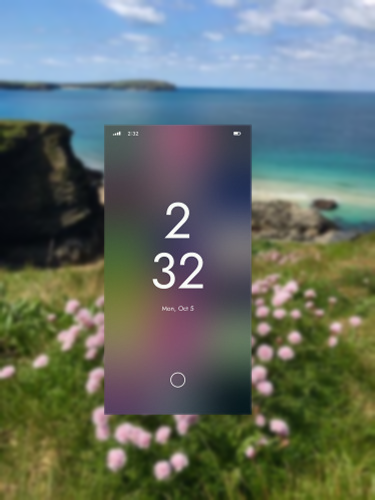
2:32
